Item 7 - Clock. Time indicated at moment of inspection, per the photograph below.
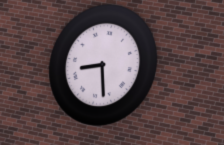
8:27
